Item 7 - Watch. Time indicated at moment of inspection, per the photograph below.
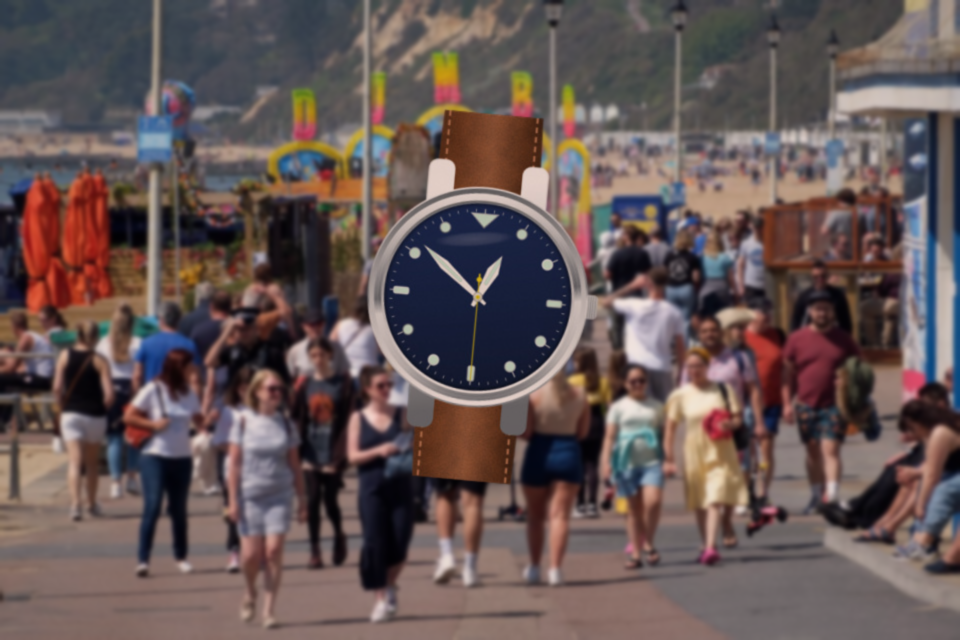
12:51:30
